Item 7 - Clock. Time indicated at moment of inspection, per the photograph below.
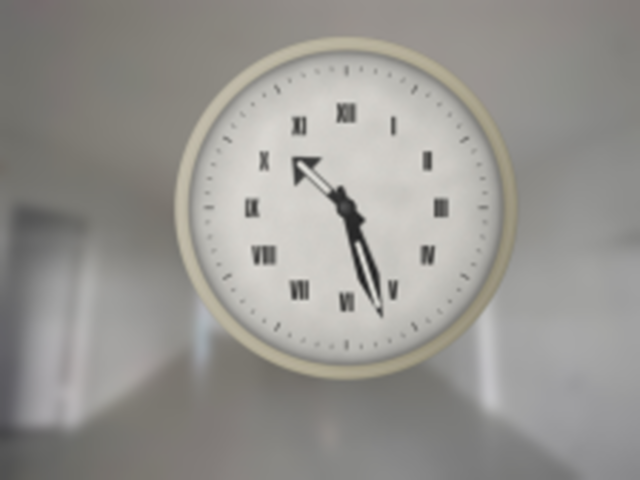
10:27
